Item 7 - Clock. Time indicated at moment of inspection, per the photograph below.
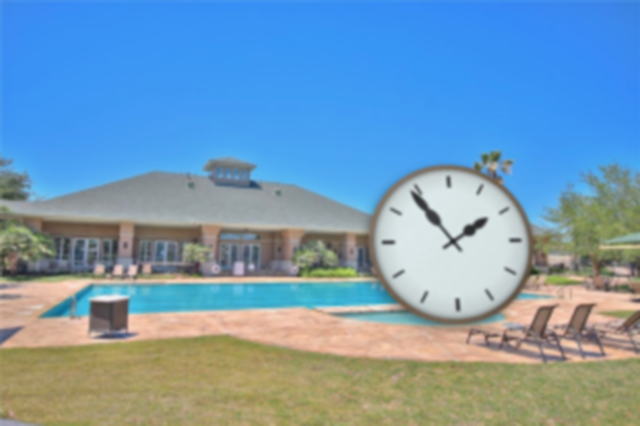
1:54
